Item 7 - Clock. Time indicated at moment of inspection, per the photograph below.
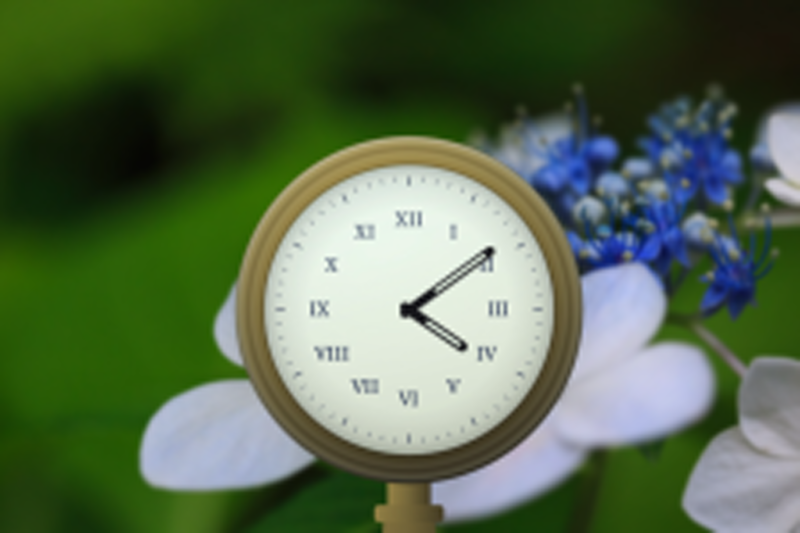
4:09
